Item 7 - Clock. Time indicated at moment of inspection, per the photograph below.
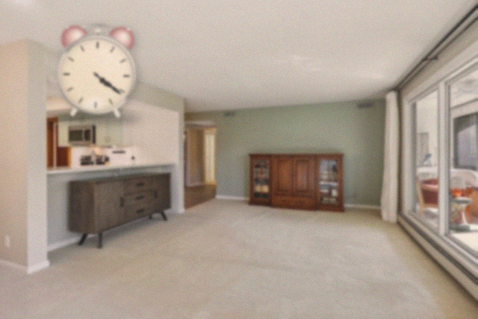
4:21
